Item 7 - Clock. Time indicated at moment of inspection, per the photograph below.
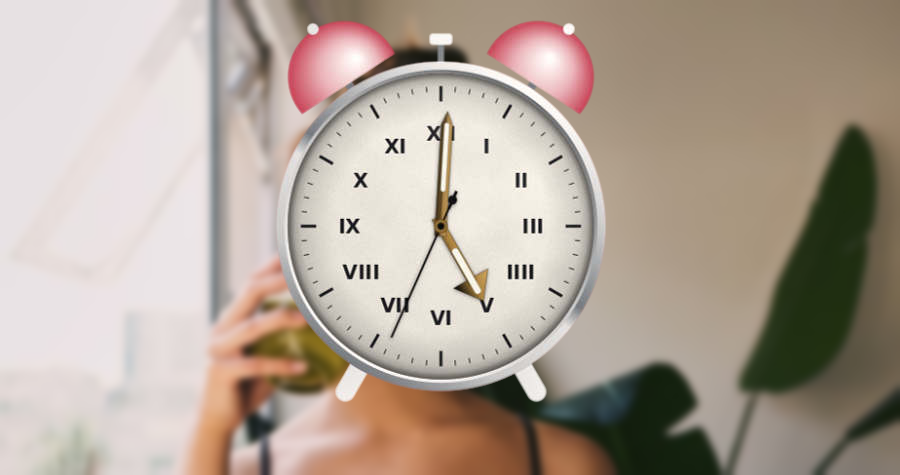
5:00:34
